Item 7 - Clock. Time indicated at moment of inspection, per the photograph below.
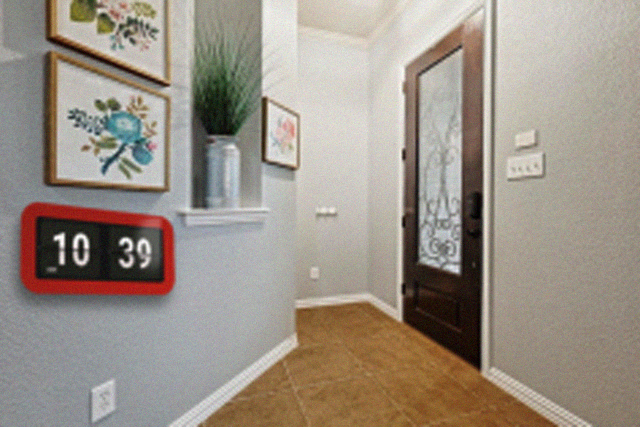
10:39
